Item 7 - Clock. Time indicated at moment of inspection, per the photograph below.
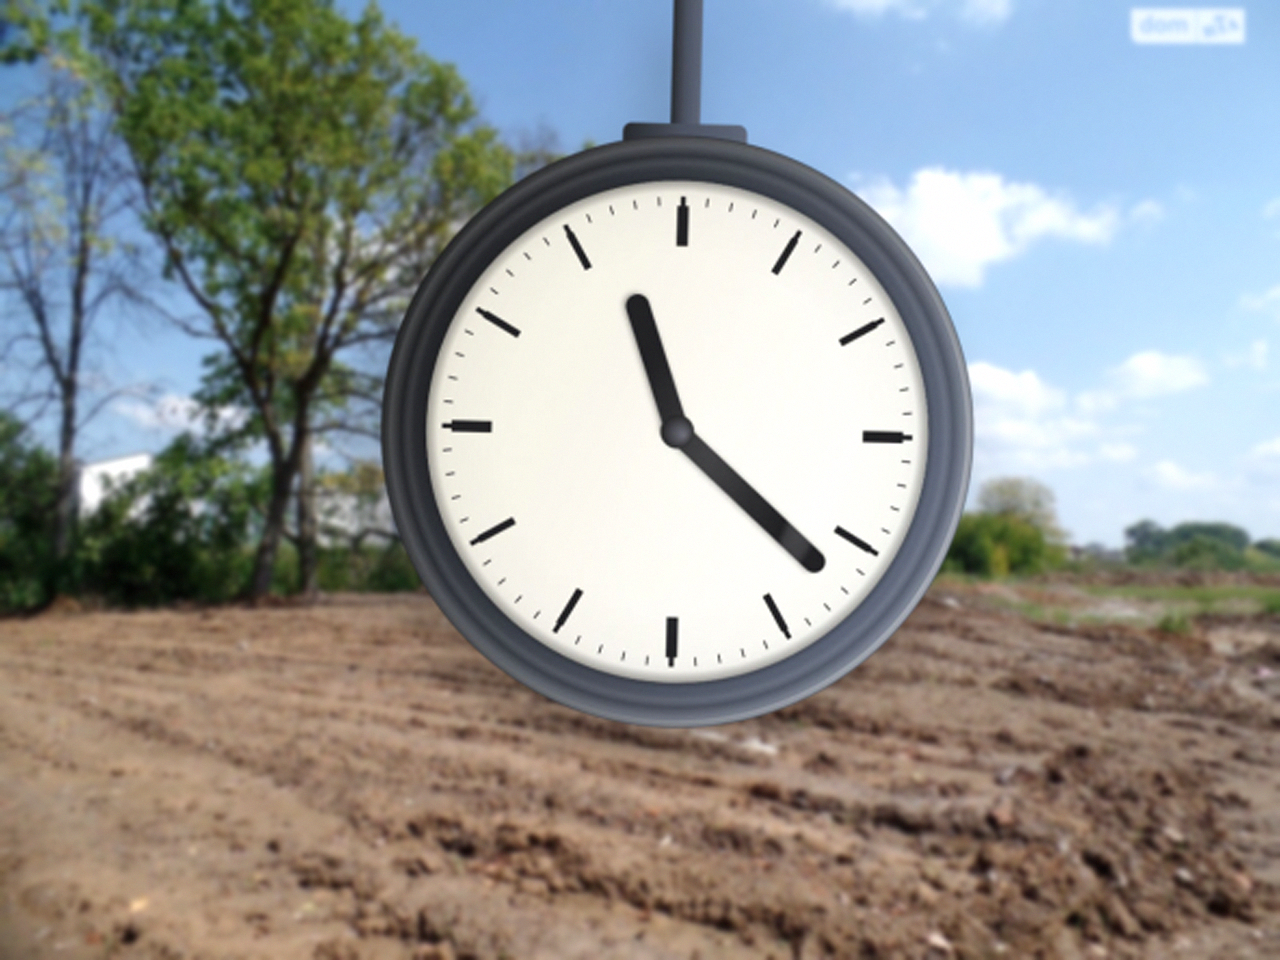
11:22
